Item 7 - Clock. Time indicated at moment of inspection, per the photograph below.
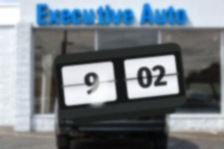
9:02
